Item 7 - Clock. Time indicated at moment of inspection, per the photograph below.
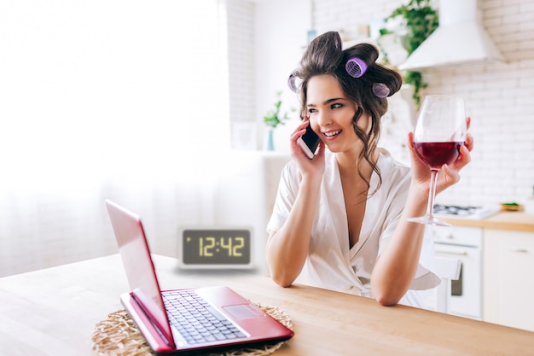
12:42
